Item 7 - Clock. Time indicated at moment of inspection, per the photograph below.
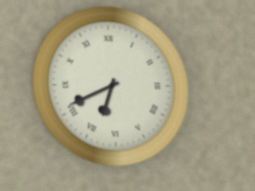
6:41
